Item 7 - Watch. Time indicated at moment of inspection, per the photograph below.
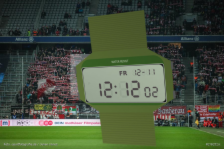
12:12:02
